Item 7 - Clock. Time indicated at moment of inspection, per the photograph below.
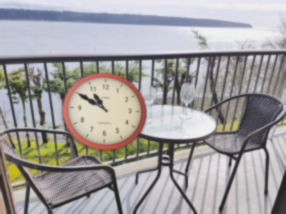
10:50
